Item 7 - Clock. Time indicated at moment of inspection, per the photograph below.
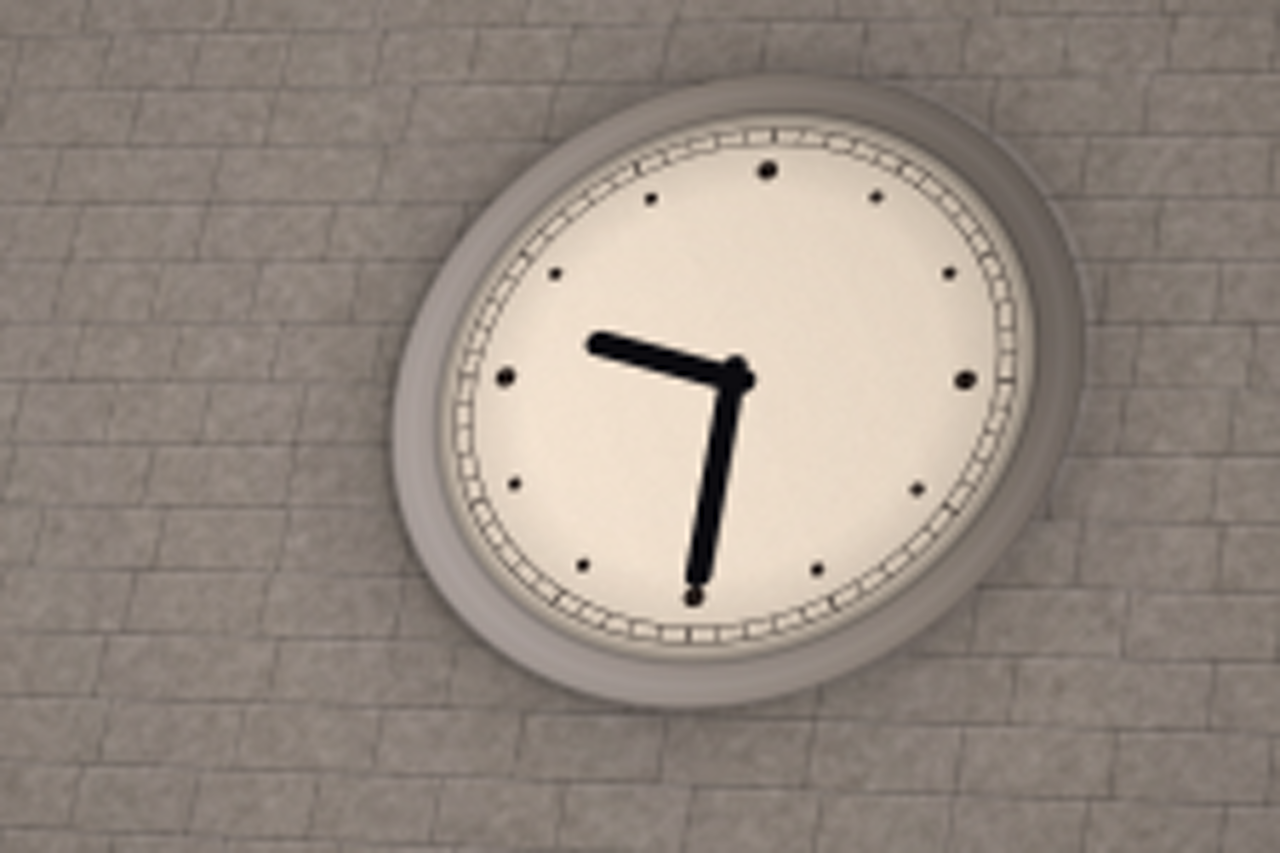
9:30
